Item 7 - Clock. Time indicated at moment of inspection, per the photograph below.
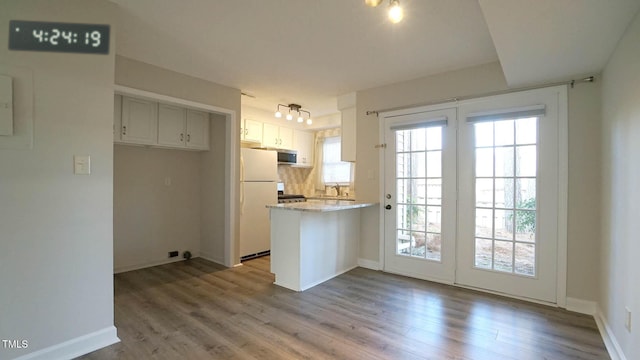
4:24:19
